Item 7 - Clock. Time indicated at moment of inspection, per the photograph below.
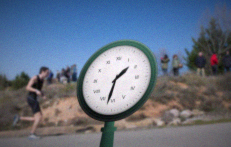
1:32
